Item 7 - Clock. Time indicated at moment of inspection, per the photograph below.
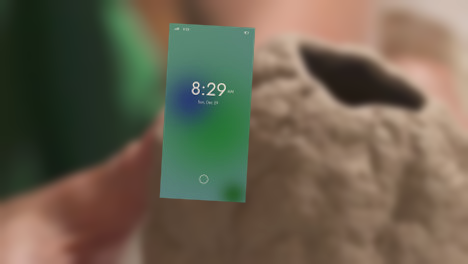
8:29
